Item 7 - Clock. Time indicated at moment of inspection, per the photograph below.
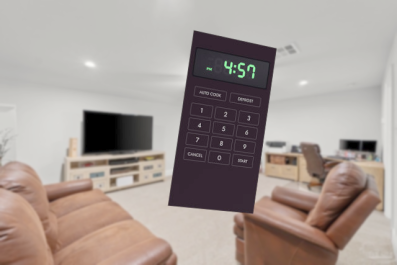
4:57
